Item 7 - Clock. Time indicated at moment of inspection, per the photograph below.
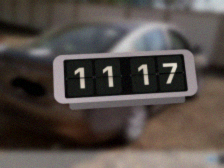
11:17
